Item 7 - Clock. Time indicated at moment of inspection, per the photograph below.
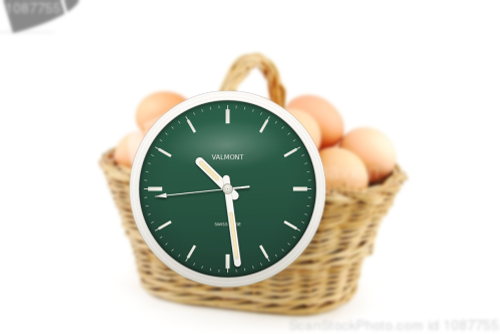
10:28:44
